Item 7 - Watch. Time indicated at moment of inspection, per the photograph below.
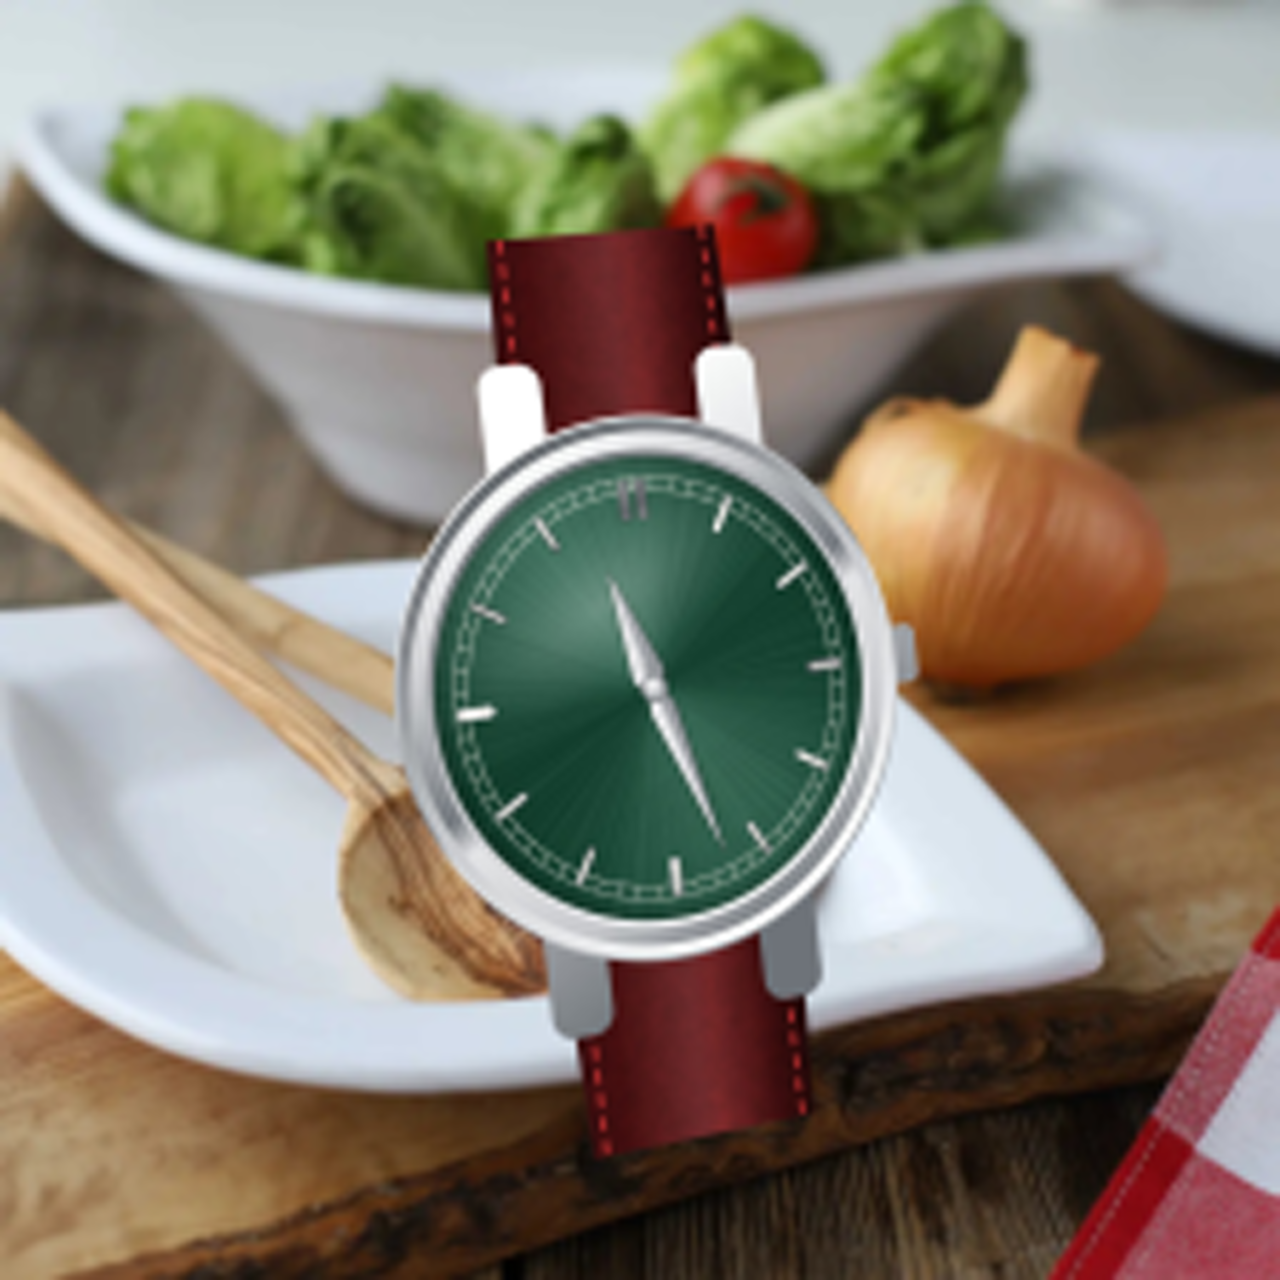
11:27
